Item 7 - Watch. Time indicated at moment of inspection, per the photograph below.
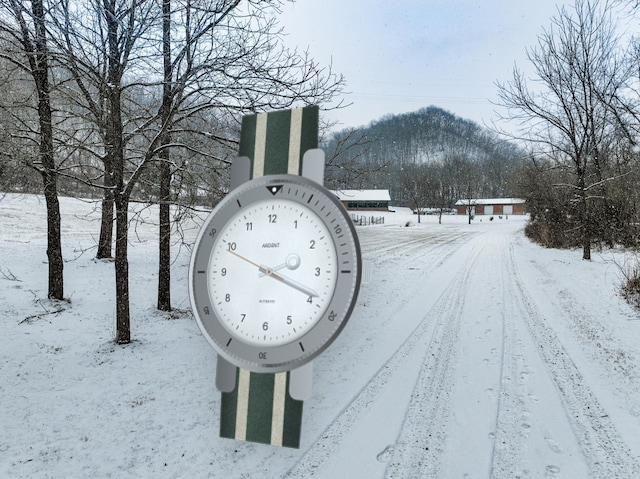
2:18:49
